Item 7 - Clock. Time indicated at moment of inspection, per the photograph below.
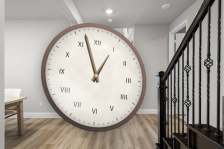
12:57
